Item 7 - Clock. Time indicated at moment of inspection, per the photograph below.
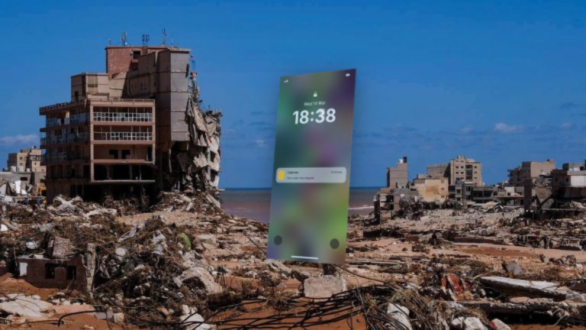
18:38
